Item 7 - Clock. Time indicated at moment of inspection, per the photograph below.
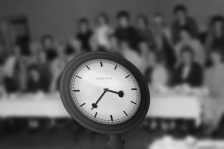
3:37
